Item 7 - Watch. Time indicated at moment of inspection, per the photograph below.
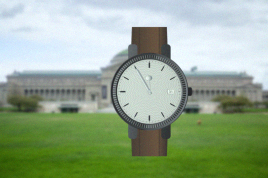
11:55
